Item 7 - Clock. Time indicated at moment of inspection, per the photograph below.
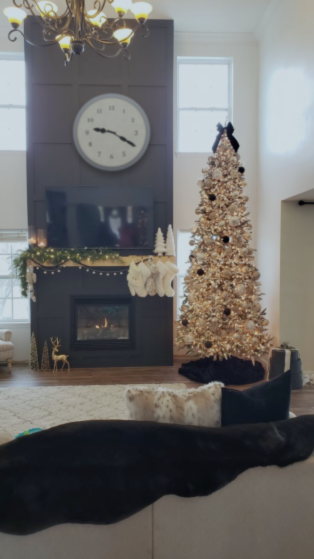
9:20
